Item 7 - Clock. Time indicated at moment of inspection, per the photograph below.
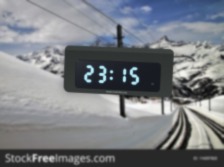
23:15
